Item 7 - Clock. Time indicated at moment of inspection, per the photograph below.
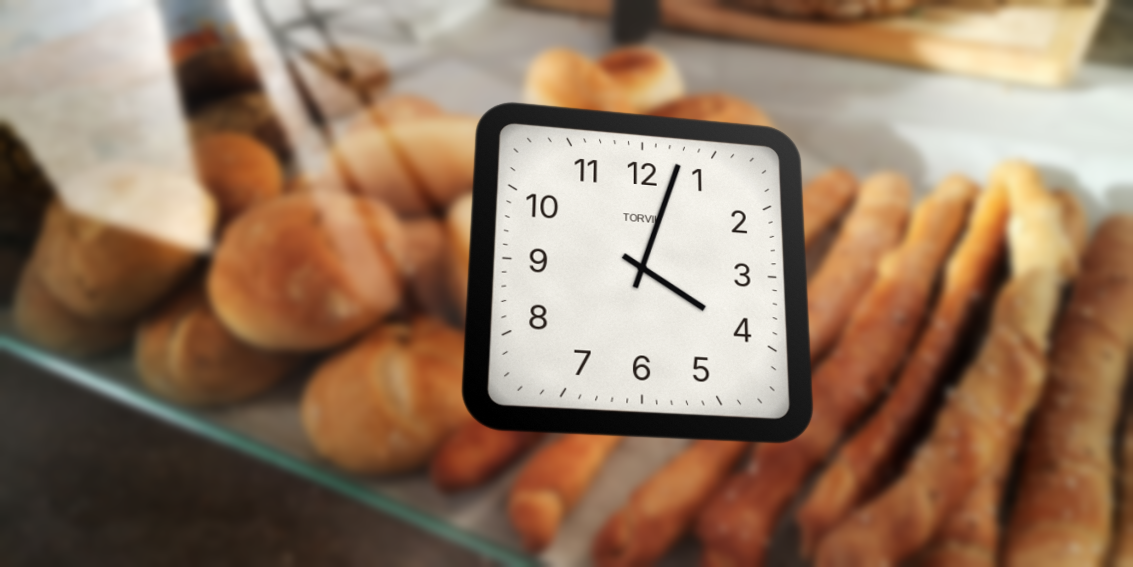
4:03
